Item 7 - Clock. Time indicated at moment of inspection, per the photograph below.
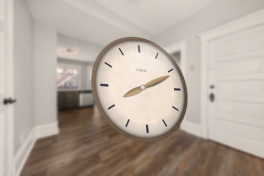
8:11
